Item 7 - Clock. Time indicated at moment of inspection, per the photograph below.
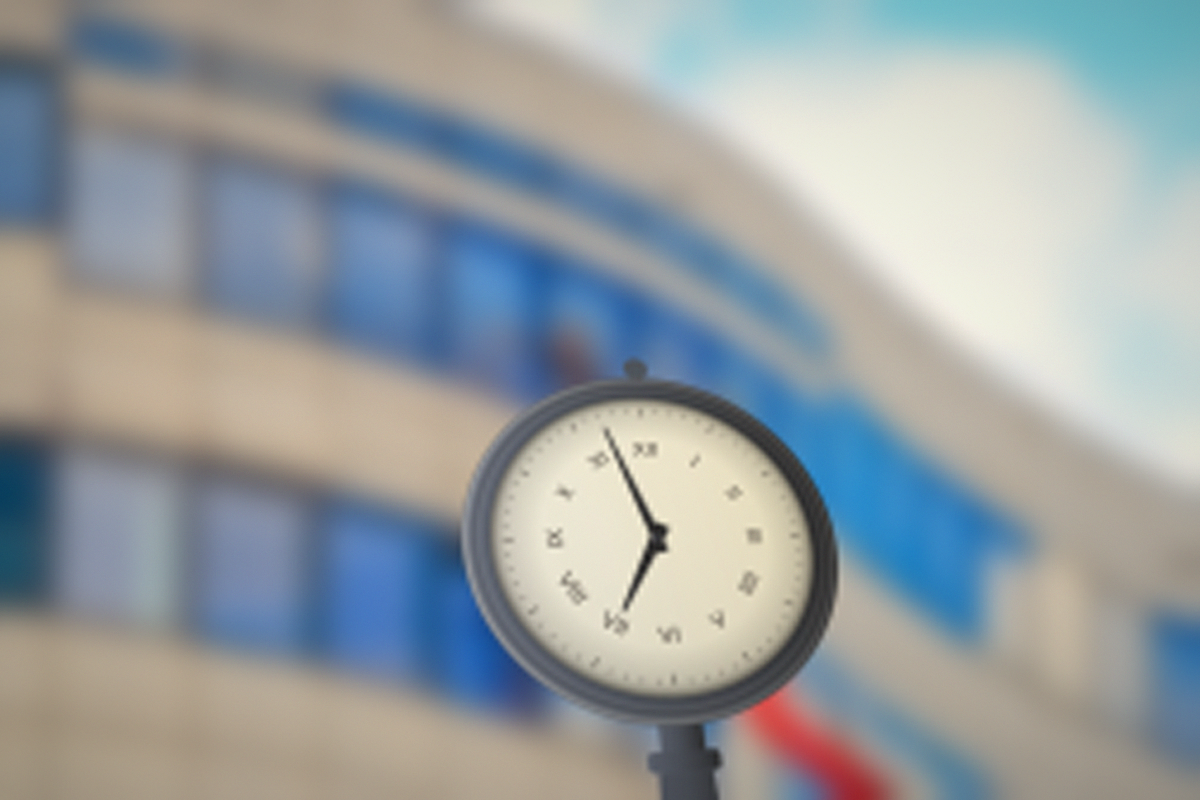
6:57
